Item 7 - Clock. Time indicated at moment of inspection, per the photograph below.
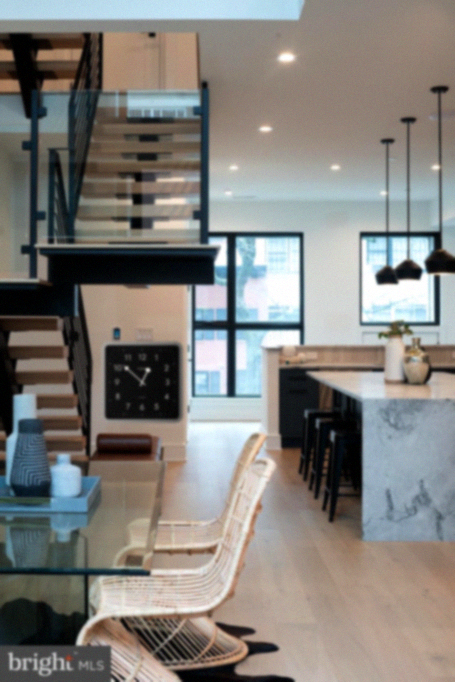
12:52
